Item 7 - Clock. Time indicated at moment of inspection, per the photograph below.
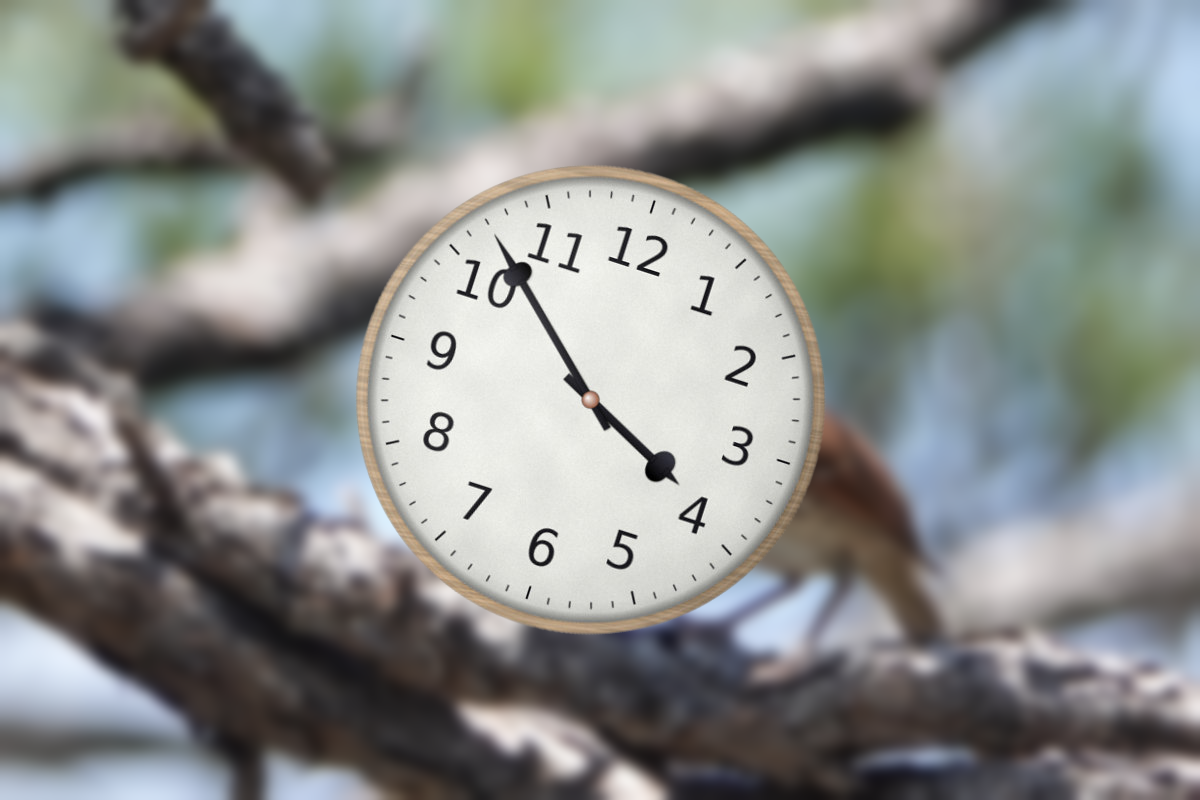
3:52
